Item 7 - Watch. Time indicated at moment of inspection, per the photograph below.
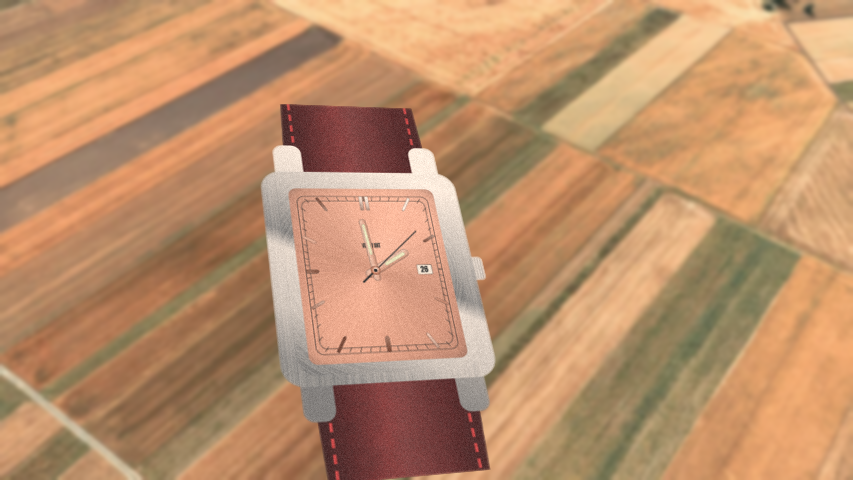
1:59:08
